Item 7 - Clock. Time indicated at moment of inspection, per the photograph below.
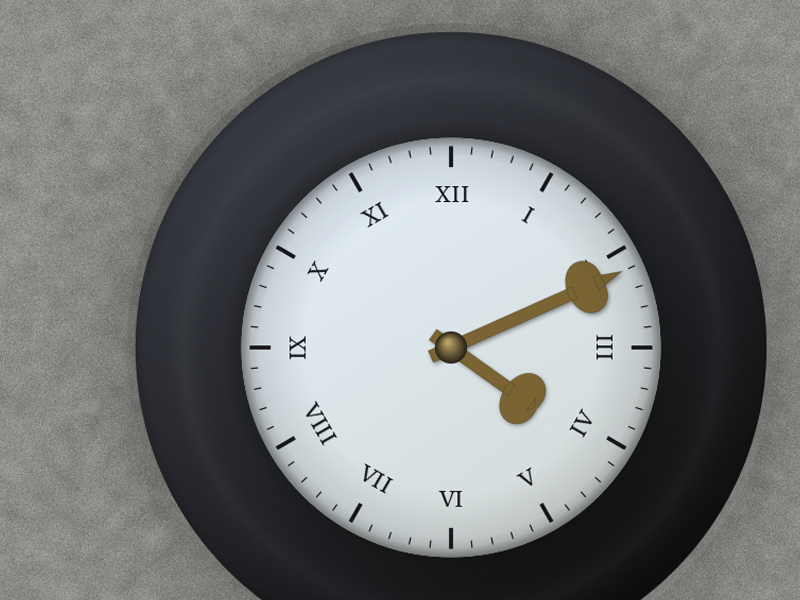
4:11
